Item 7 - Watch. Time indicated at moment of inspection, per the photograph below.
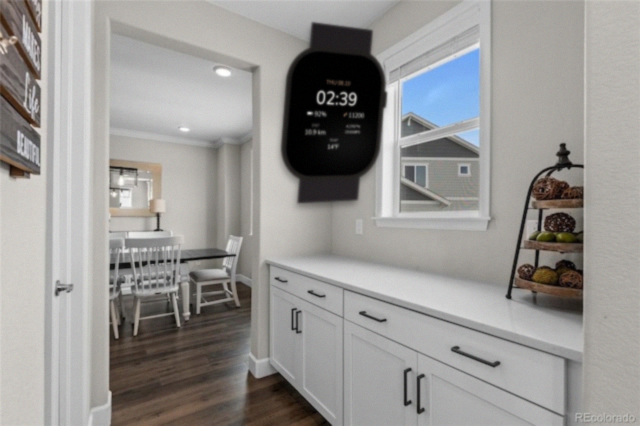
2:39
